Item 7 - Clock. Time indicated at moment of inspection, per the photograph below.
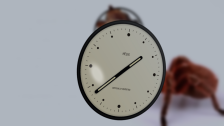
1:38
